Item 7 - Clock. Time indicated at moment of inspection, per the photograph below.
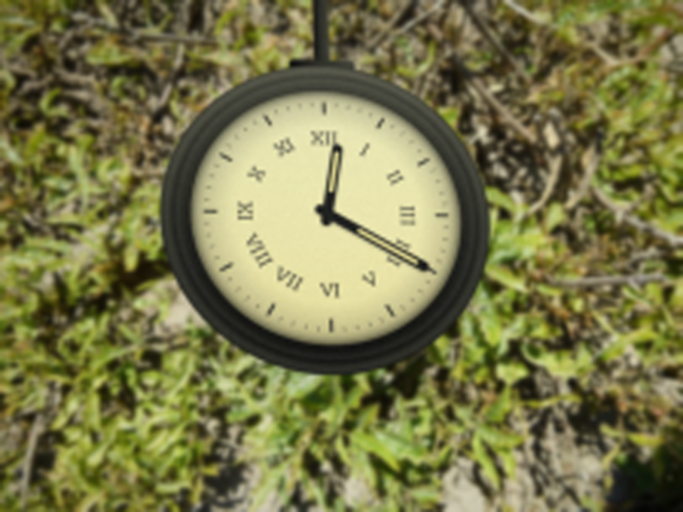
12:20
